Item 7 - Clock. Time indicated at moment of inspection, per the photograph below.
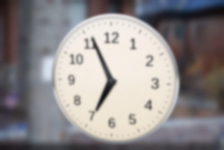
6:56
